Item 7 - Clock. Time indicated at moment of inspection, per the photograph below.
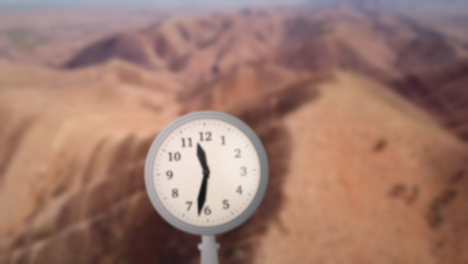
11:32
